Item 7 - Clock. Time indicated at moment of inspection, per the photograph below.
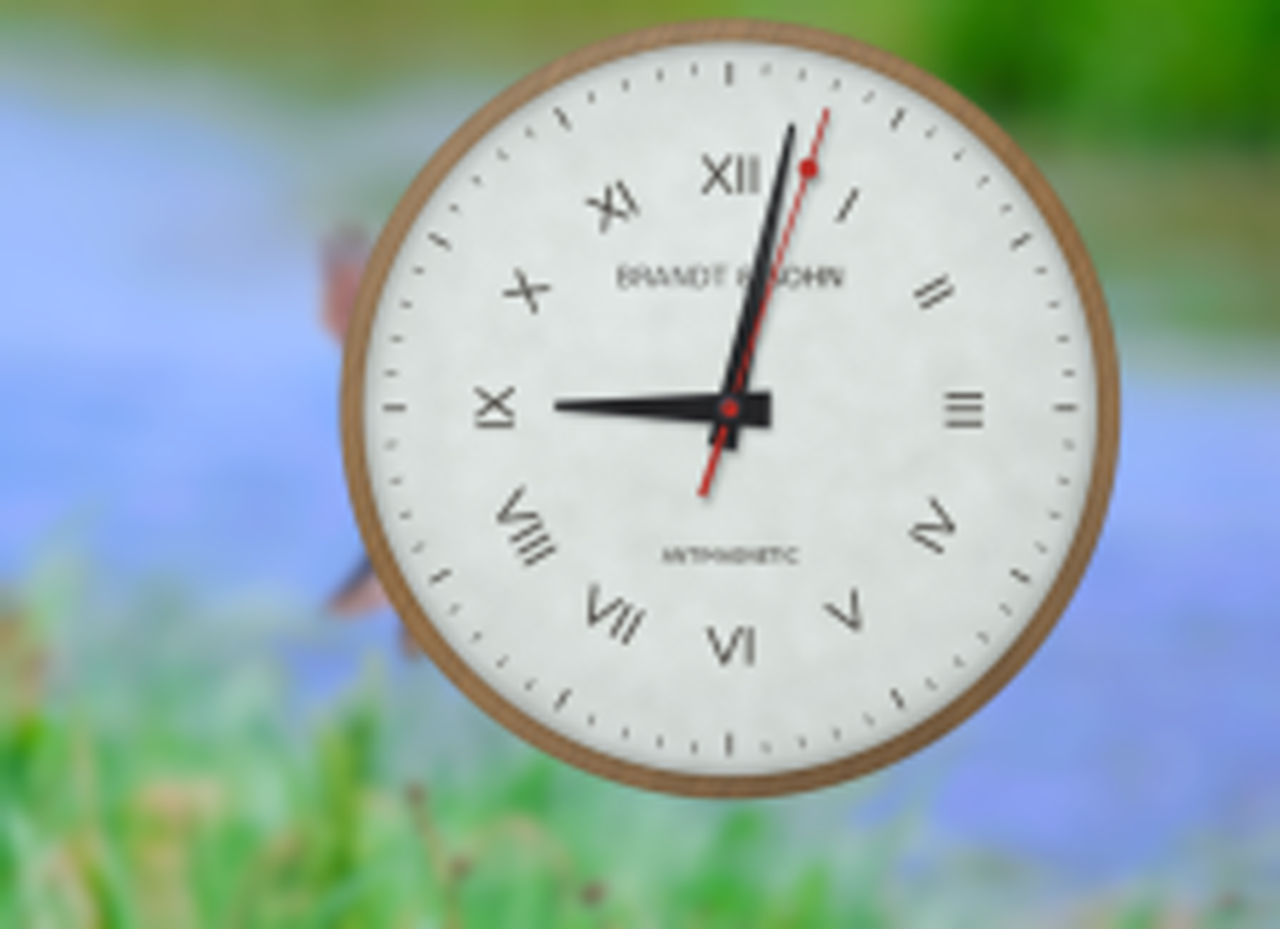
9:02:03
